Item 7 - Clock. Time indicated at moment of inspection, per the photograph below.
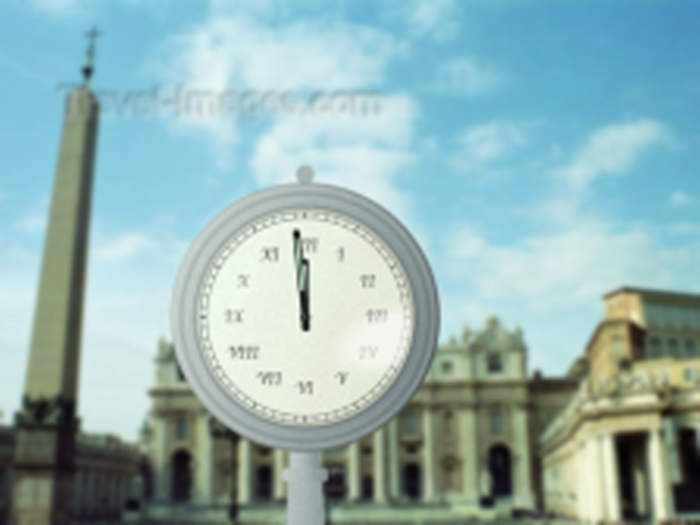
11:59
